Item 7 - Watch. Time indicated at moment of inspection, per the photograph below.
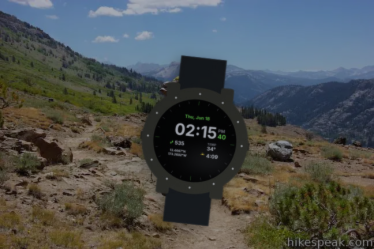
2:15
